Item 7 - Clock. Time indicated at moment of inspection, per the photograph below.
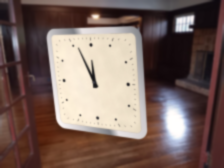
11:56
